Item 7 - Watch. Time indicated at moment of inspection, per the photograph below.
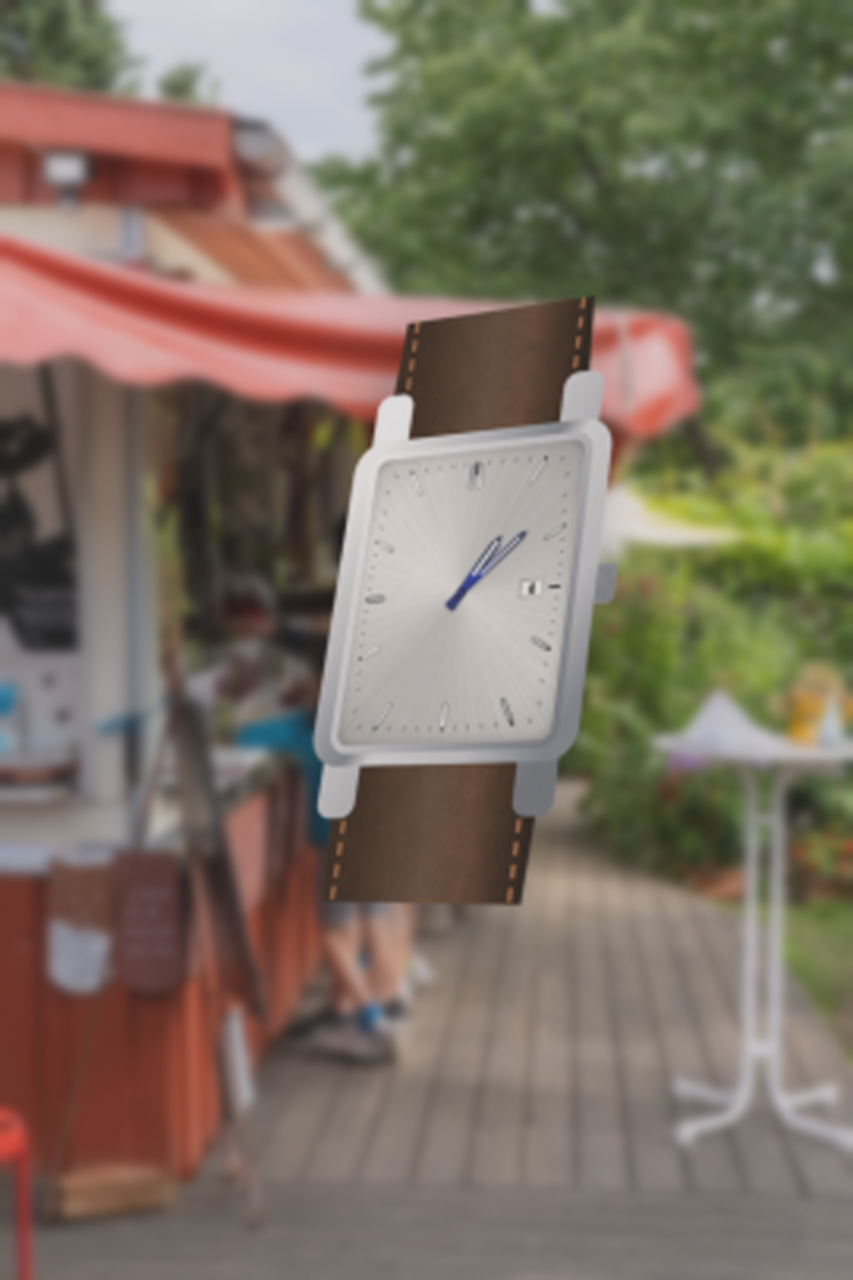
1:08
